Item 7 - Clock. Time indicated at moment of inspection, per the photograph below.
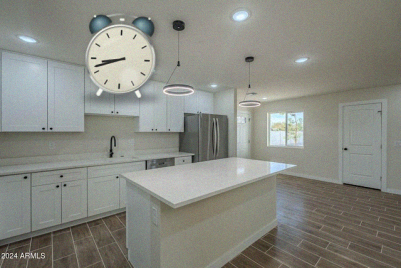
8:42
